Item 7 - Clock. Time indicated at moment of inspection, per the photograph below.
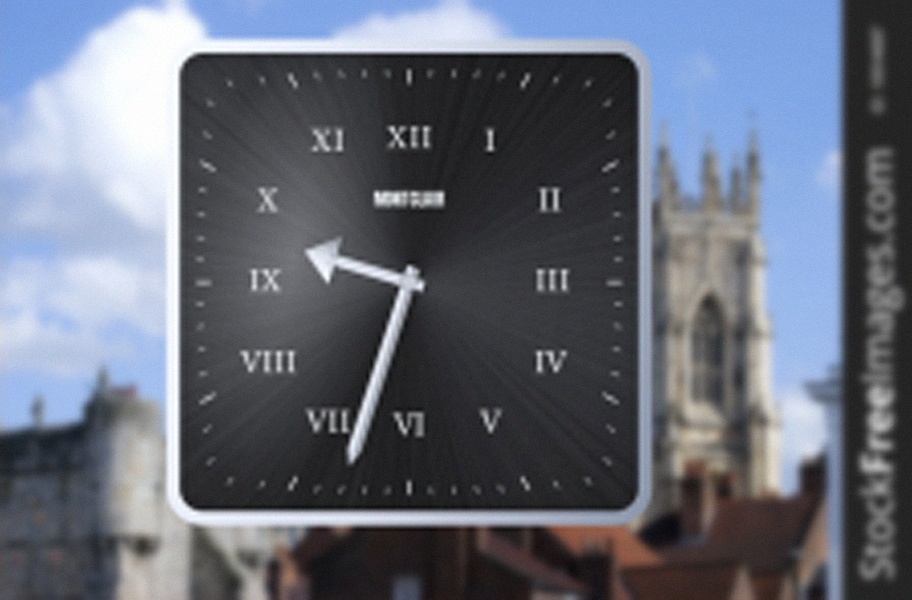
9:33
